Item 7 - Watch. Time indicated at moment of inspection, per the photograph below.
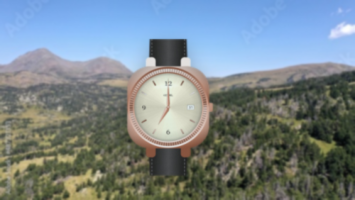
7:00
